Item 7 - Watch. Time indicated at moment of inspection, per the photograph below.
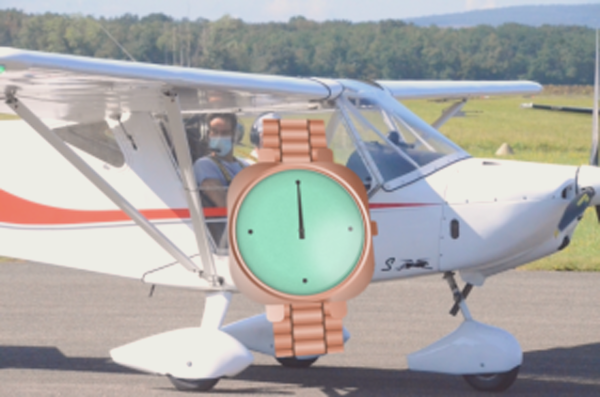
12:00
